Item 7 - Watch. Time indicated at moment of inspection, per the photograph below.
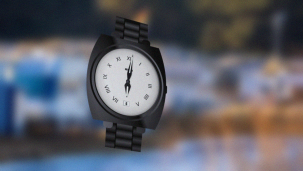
6:01
